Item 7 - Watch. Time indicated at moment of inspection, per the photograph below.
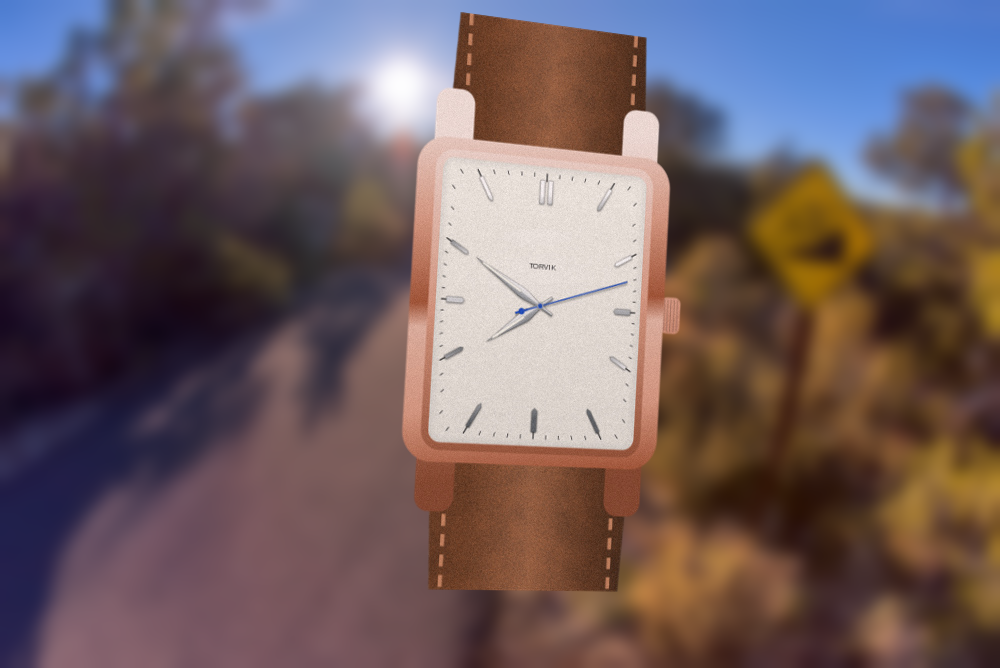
7:50:12
